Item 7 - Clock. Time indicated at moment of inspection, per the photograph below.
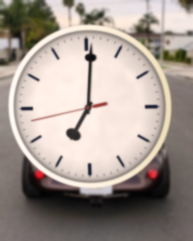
7:00:43
